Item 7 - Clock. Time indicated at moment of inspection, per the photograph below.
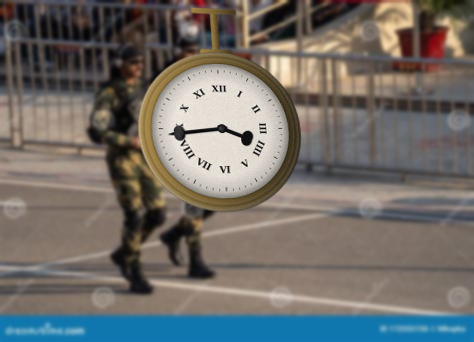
3:44
